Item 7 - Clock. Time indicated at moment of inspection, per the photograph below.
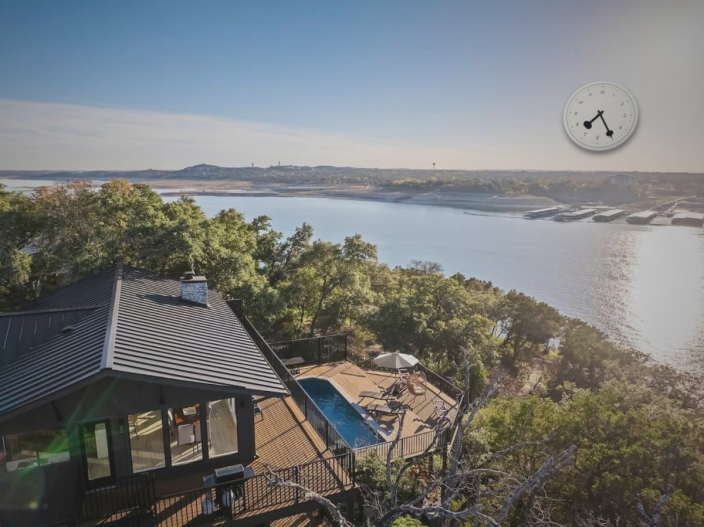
7:25
